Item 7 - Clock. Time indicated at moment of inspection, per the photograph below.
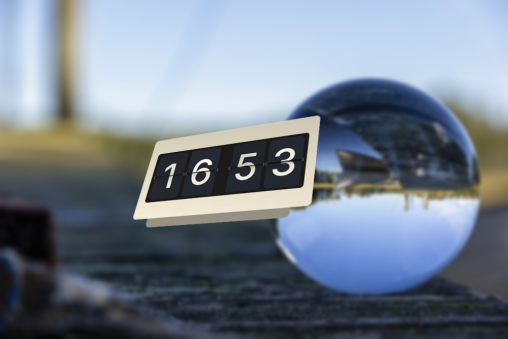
16:53
